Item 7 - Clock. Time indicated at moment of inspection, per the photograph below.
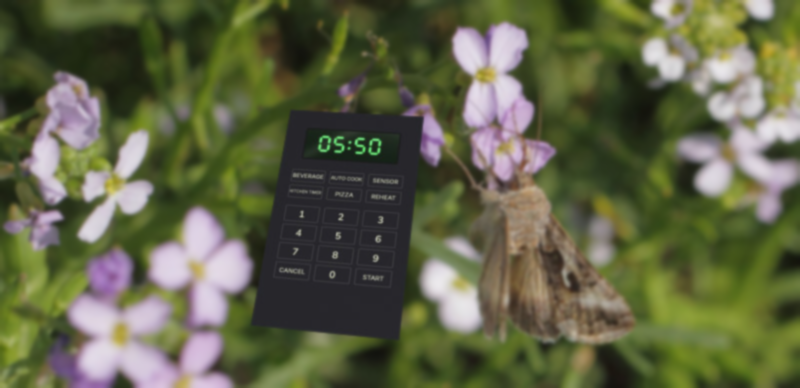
5:50
